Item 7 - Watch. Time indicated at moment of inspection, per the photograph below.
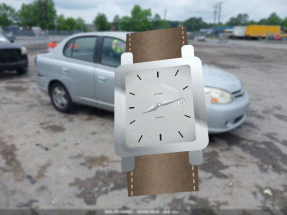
8:13
